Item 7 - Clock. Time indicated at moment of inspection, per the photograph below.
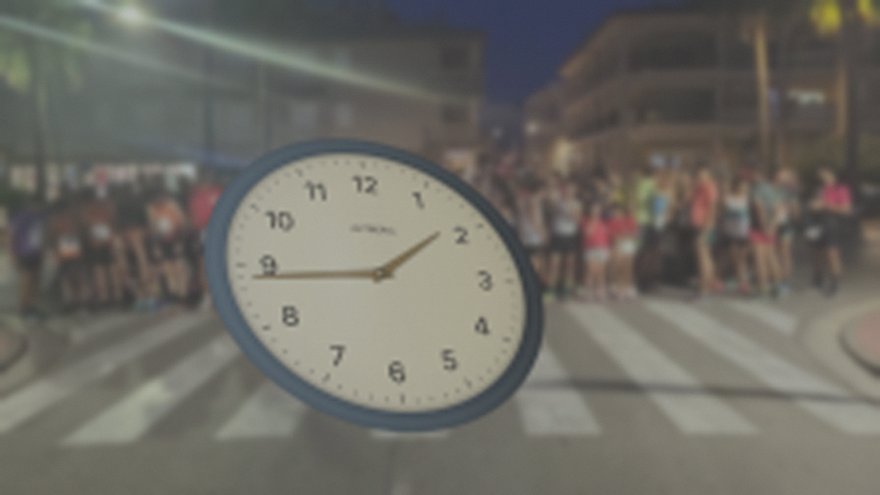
1:44
